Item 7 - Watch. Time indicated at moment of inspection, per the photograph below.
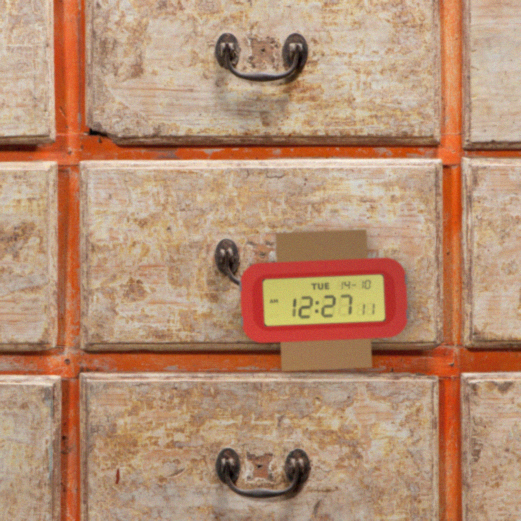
12:27:11
